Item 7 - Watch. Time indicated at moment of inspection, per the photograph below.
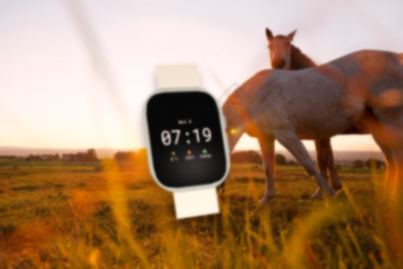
7:19
